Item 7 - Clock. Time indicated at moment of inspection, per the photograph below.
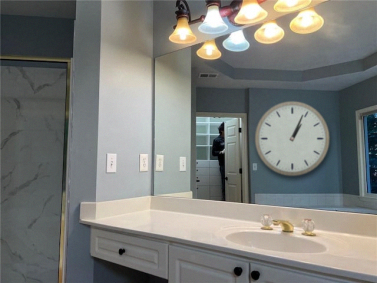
1:04
